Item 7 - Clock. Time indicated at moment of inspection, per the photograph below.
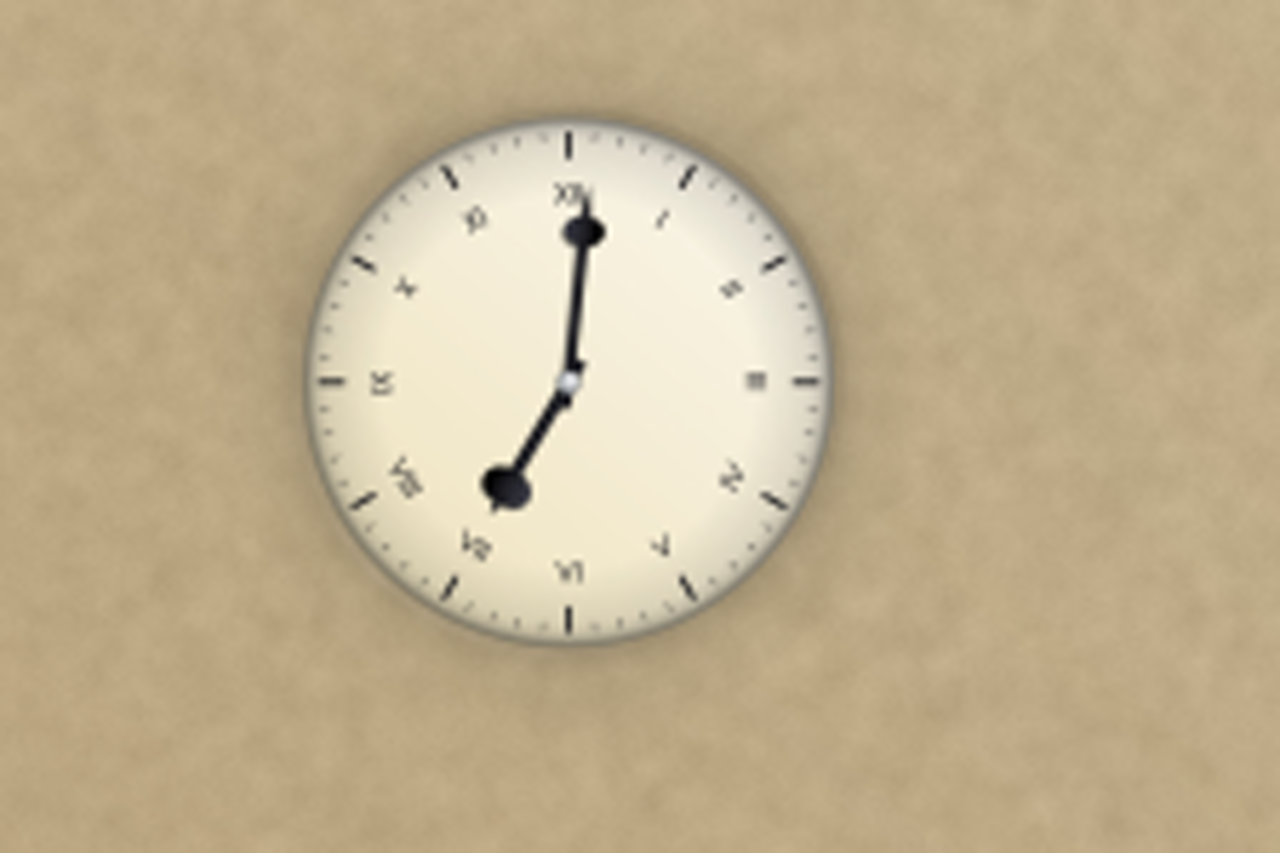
7:01
